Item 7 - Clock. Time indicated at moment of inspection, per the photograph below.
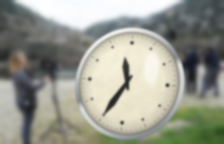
11:35
